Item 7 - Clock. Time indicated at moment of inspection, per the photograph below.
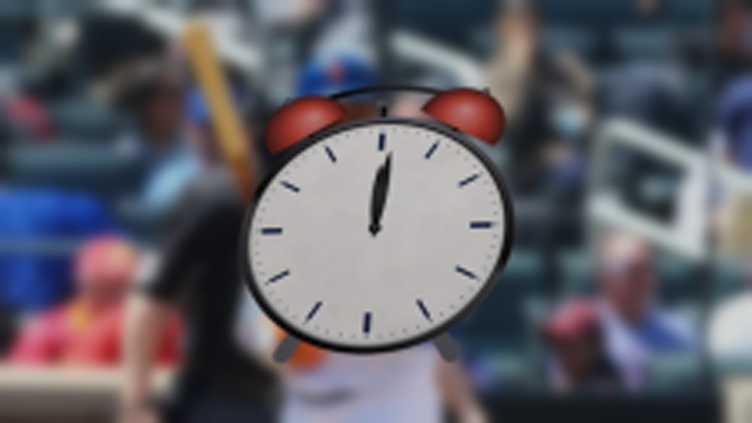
12:01
